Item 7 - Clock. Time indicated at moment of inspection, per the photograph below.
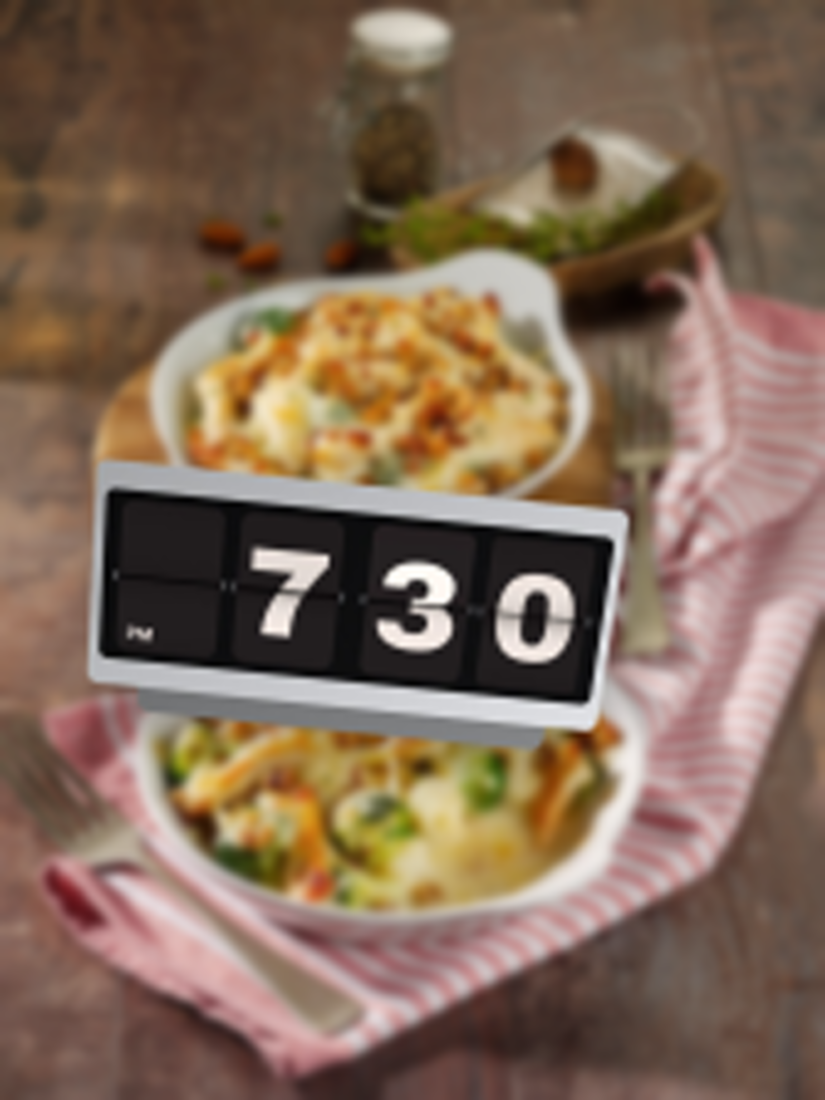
7:30
